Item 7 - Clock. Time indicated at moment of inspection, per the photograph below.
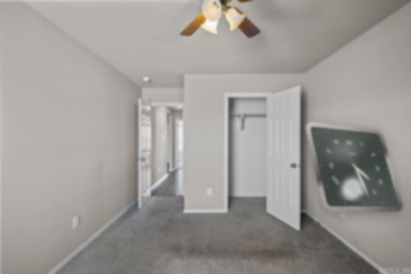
4:28
